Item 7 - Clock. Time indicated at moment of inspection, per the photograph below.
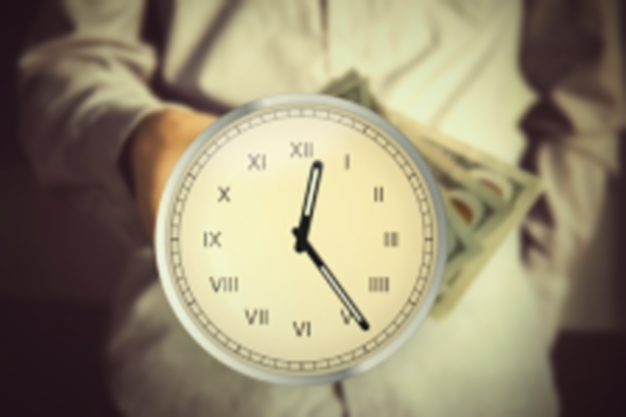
12:24
